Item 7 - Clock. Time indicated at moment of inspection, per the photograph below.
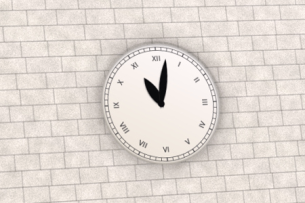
11:02
